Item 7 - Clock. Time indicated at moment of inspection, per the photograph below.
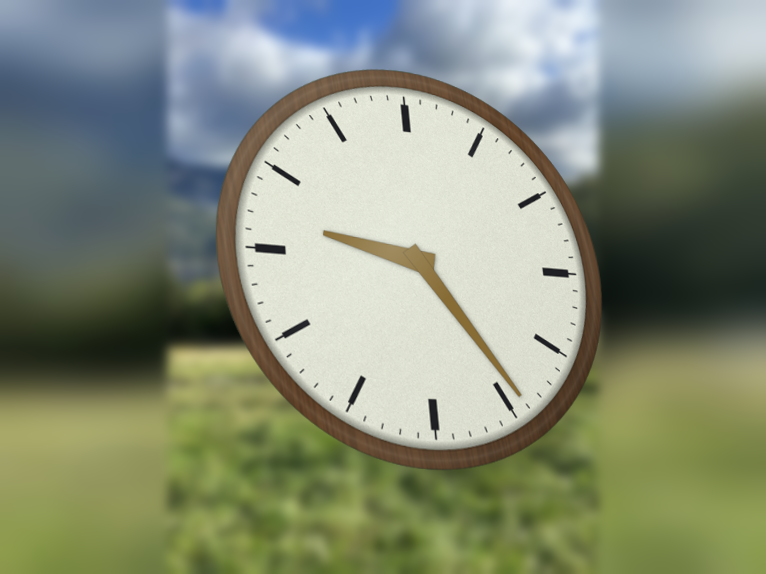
9:24
